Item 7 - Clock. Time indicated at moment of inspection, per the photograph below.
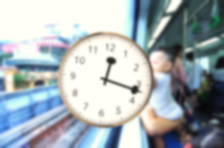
12:17
